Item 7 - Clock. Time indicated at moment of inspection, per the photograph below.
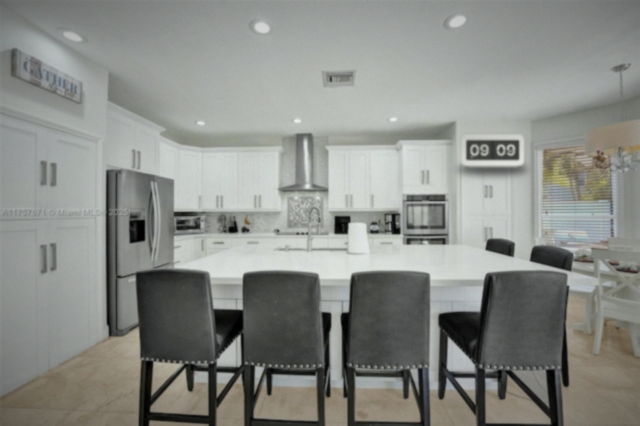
9:09
